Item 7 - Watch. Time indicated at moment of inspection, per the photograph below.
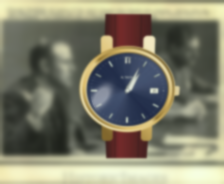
1:04
